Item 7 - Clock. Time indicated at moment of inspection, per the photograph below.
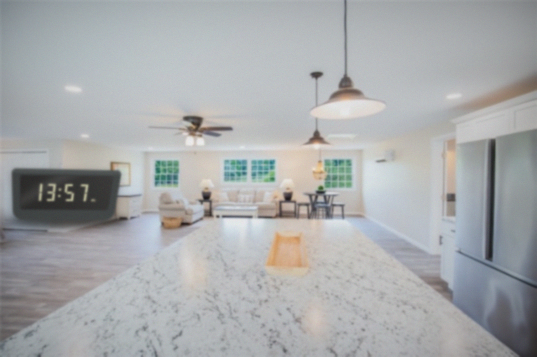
13:57
